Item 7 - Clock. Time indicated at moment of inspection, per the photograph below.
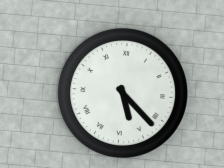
5:22
